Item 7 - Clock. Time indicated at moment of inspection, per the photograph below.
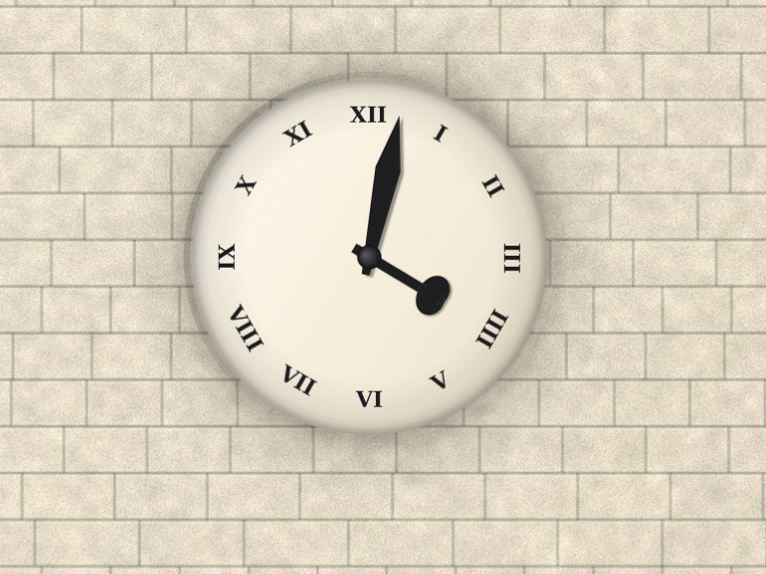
4:02
